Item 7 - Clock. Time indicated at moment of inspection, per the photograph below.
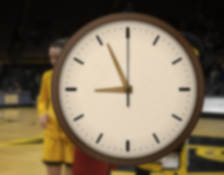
8:56:00
